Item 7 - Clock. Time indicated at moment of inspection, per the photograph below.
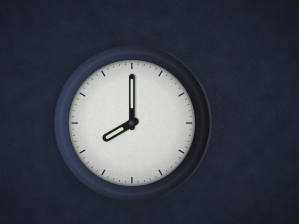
8:00
